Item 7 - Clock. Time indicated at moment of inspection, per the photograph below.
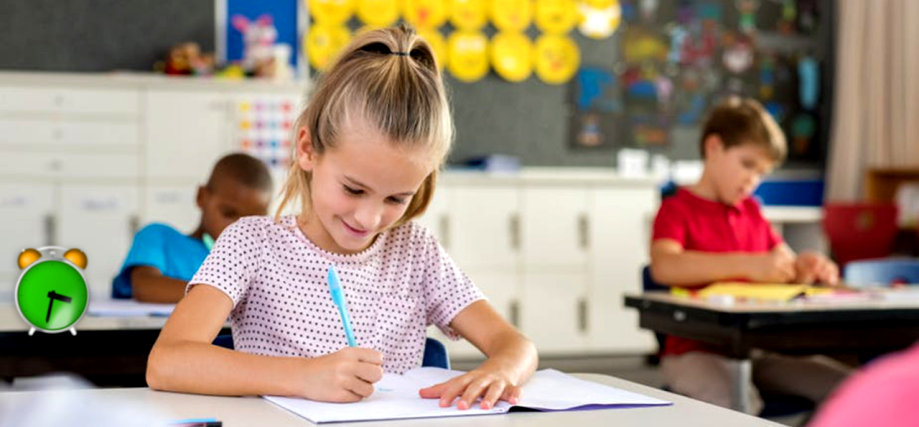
3:32
